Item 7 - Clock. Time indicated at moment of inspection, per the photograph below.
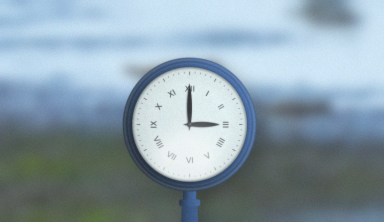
3:00
